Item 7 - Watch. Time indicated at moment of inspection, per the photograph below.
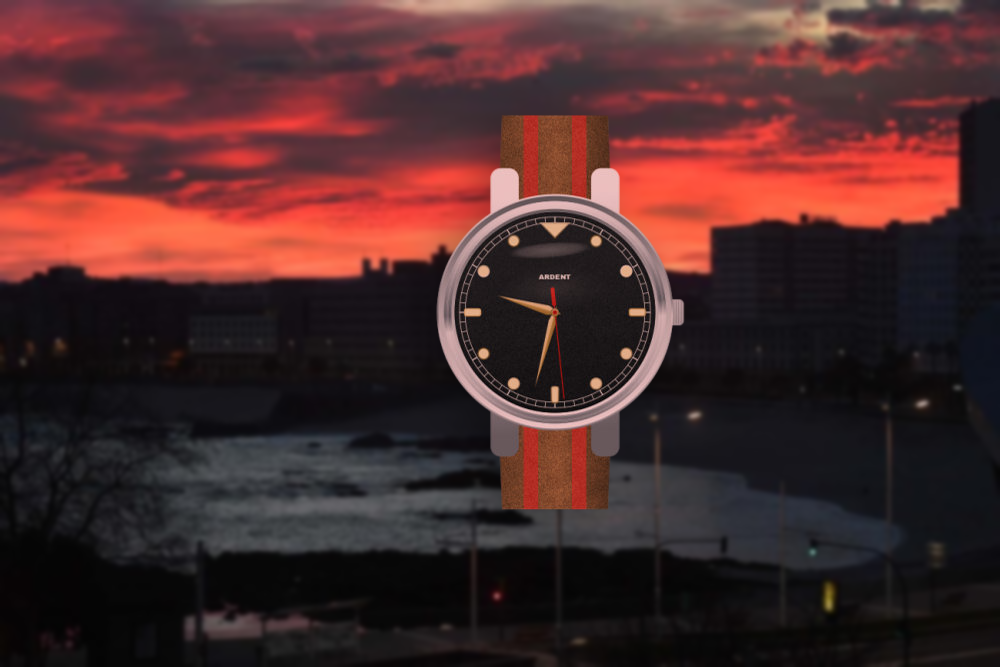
9:32:29
